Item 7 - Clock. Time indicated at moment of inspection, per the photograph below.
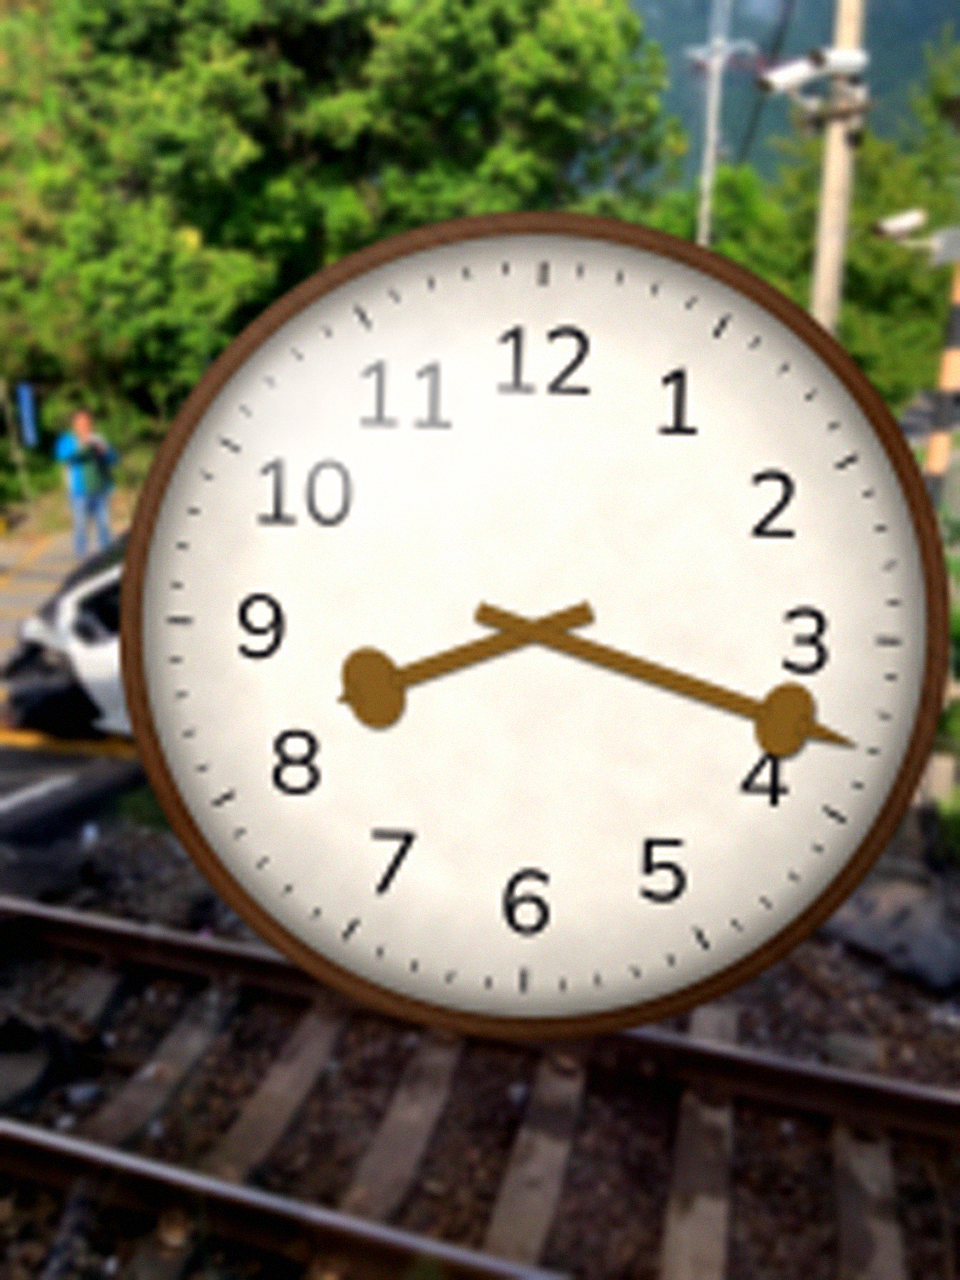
8:18
